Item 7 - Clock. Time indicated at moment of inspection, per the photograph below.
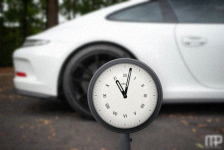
11:02
